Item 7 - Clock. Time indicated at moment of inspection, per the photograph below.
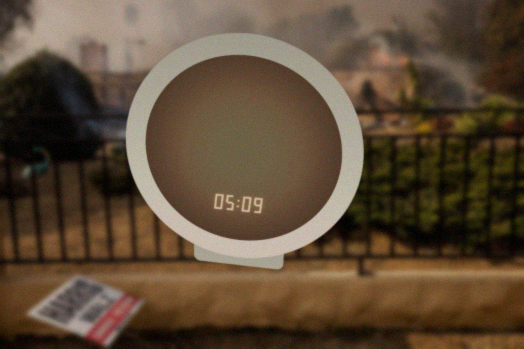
5:09
